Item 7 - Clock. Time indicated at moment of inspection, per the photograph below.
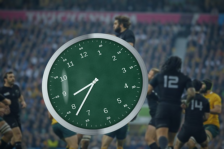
8:38
